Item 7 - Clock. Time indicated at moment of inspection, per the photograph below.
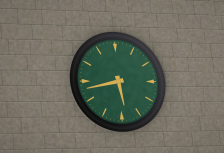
5:43
